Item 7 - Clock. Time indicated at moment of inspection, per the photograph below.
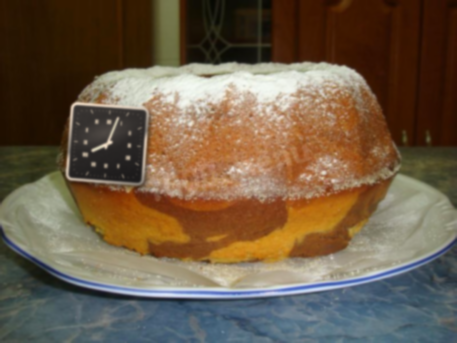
8:03
